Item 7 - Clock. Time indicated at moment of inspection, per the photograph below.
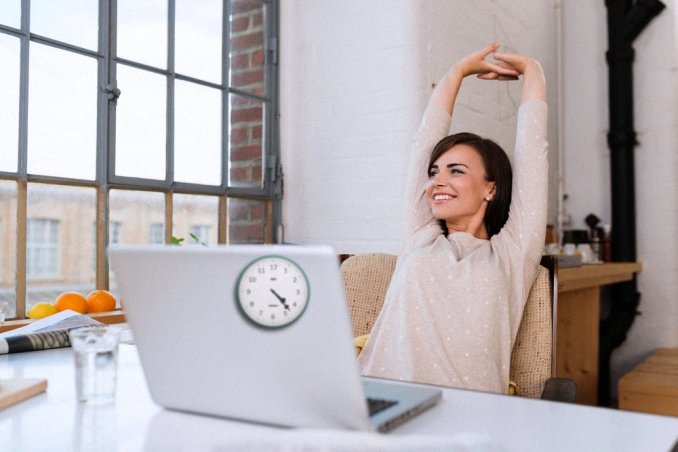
4:23
